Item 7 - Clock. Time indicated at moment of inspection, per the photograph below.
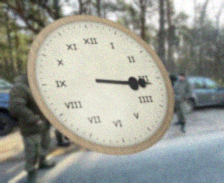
3:16
